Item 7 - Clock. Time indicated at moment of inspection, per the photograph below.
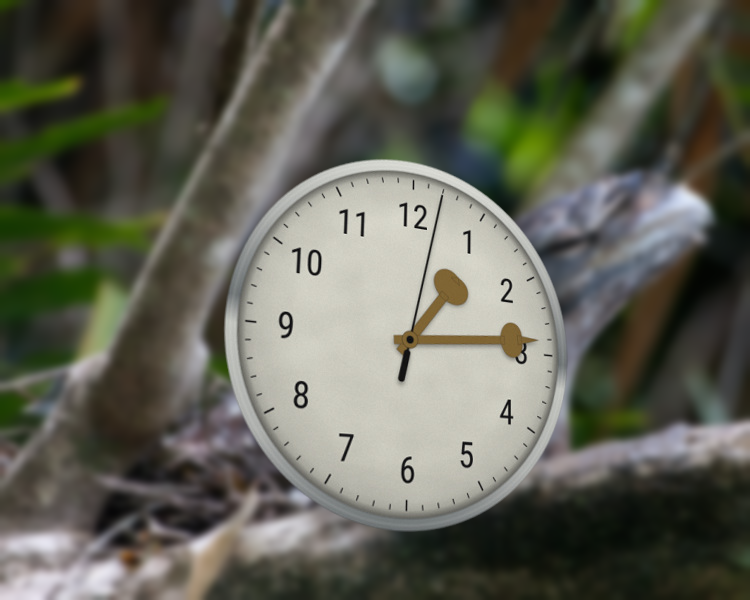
1:14:02
